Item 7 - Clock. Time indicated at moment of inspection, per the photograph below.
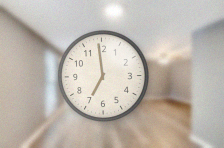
6:59
